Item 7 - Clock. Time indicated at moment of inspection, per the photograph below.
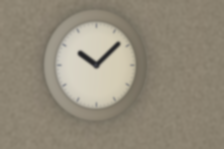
10:08
